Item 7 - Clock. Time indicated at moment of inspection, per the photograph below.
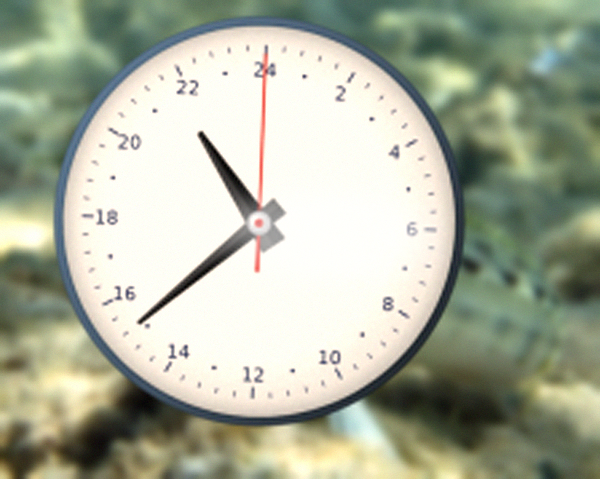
21:38:00
